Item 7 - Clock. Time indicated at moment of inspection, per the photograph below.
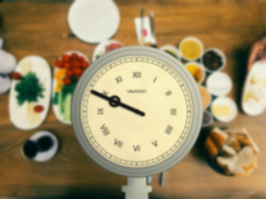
9:49
